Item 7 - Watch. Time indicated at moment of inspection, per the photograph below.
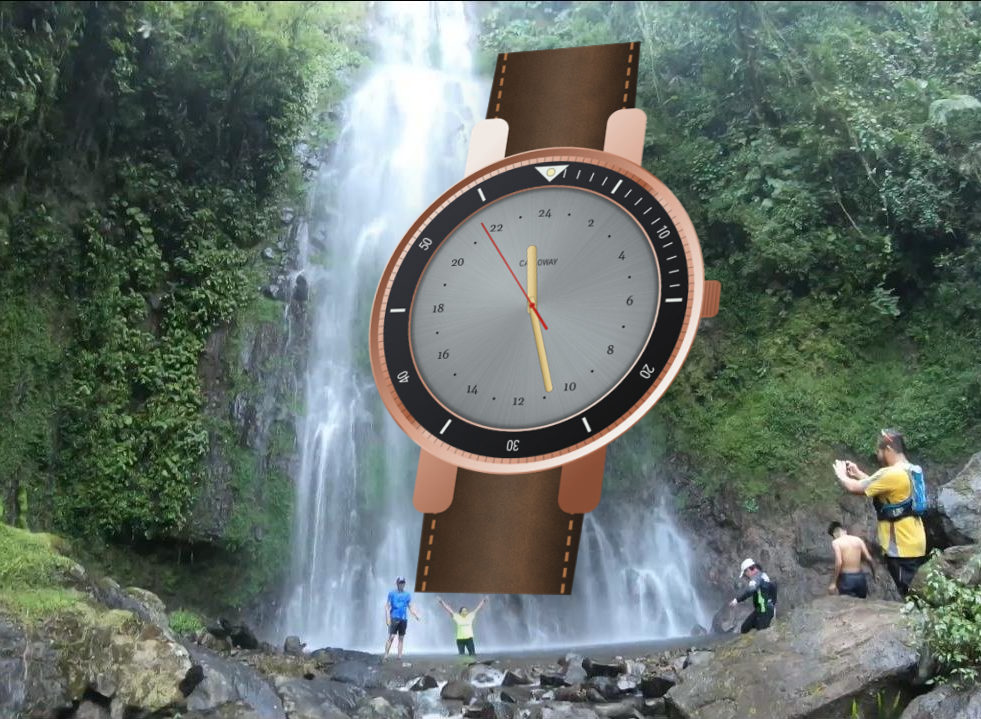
23:26:54
